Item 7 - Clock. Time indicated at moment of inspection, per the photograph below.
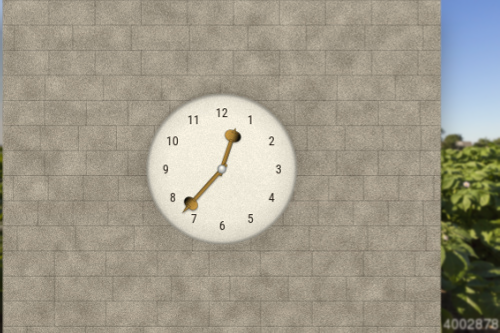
12:37
